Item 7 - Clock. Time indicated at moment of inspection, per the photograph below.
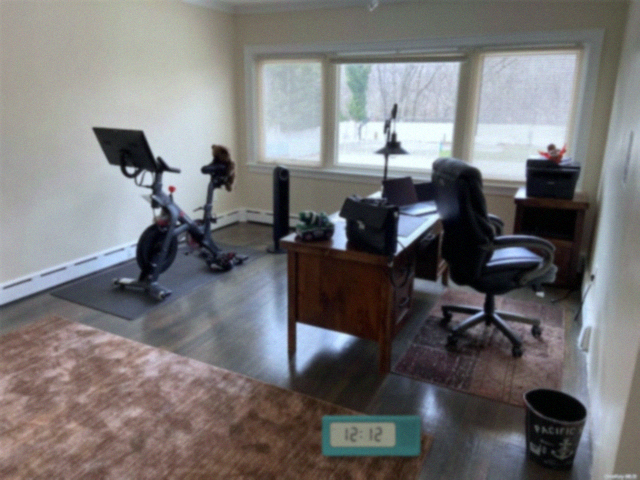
12:12
